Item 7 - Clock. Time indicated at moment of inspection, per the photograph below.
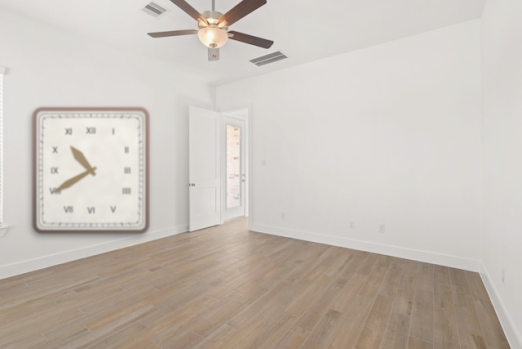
10:40
